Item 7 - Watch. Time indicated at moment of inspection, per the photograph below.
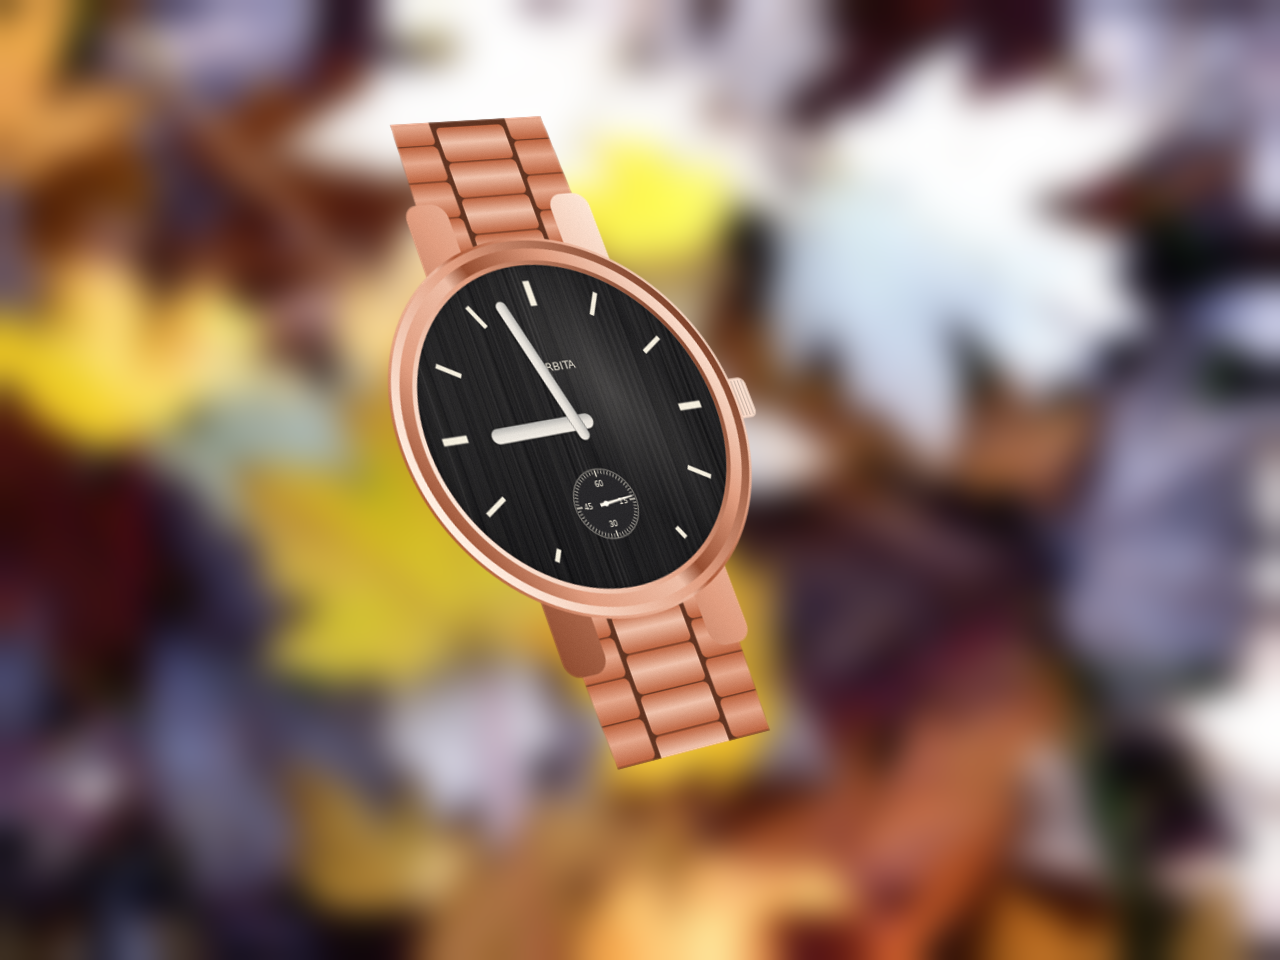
8:57:14
